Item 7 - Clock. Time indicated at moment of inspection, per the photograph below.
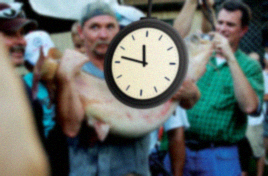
11:47
